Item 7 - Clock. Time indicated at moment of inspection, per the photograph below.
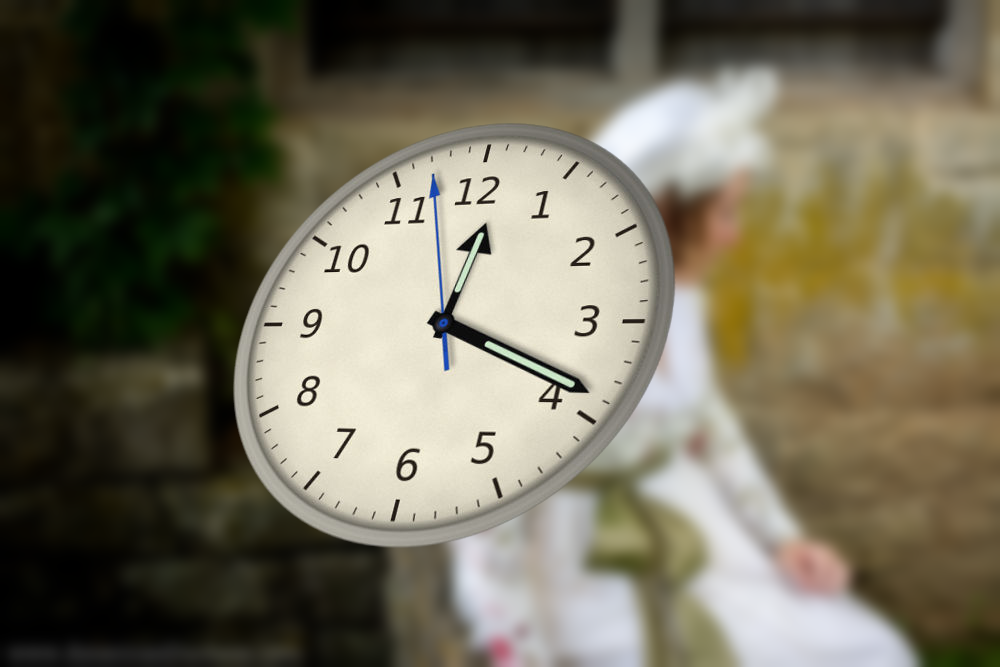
12:18:57
